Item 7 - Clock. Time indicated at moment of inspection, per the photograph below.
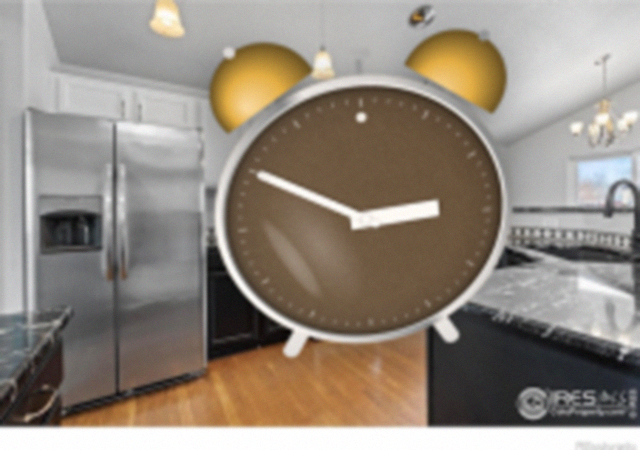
2:50
